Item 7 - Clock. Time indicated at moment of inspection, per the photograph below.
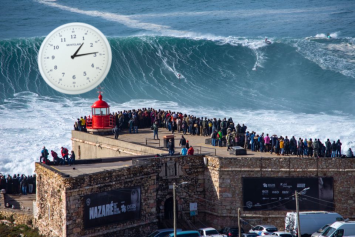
1:14
